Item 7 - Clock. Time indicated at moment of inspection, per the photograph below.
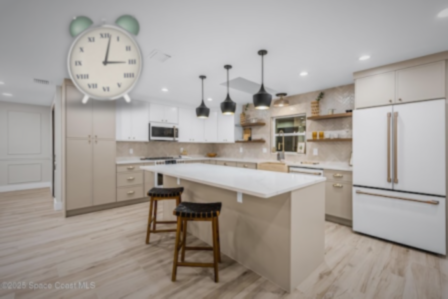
3:02
